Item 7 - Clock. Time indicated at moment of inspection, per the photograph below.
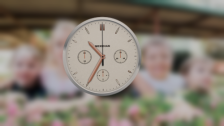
10:35
